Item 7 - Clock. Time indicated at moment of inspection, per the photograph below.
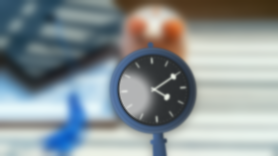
4:10
